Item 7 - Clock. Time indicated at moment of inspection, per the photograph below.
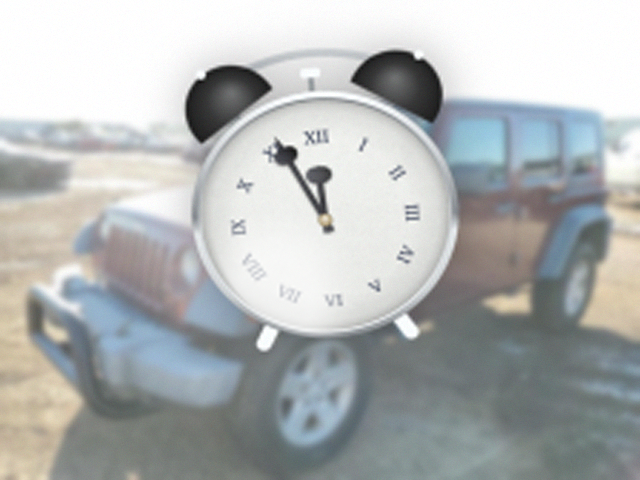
11:56
